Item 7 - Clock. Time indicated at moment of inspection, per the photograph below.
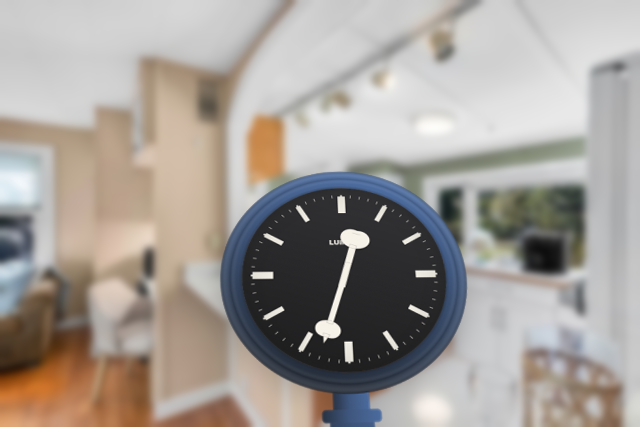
12:33
